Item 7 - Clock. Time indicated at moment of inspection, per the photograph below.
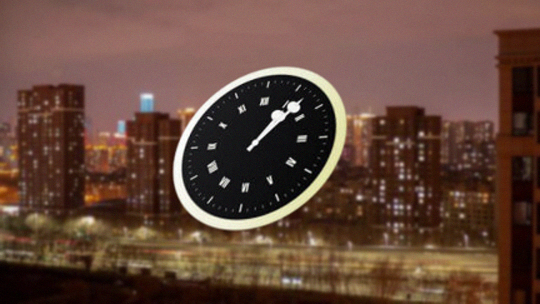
1:07
